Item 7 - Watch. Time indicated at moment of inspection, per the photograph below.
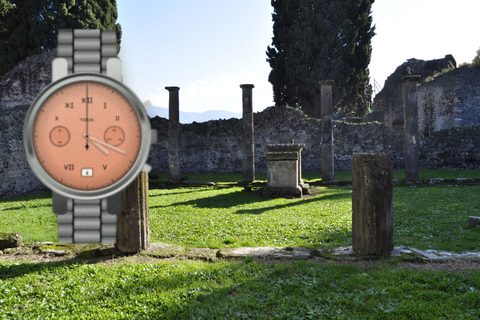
4:19
